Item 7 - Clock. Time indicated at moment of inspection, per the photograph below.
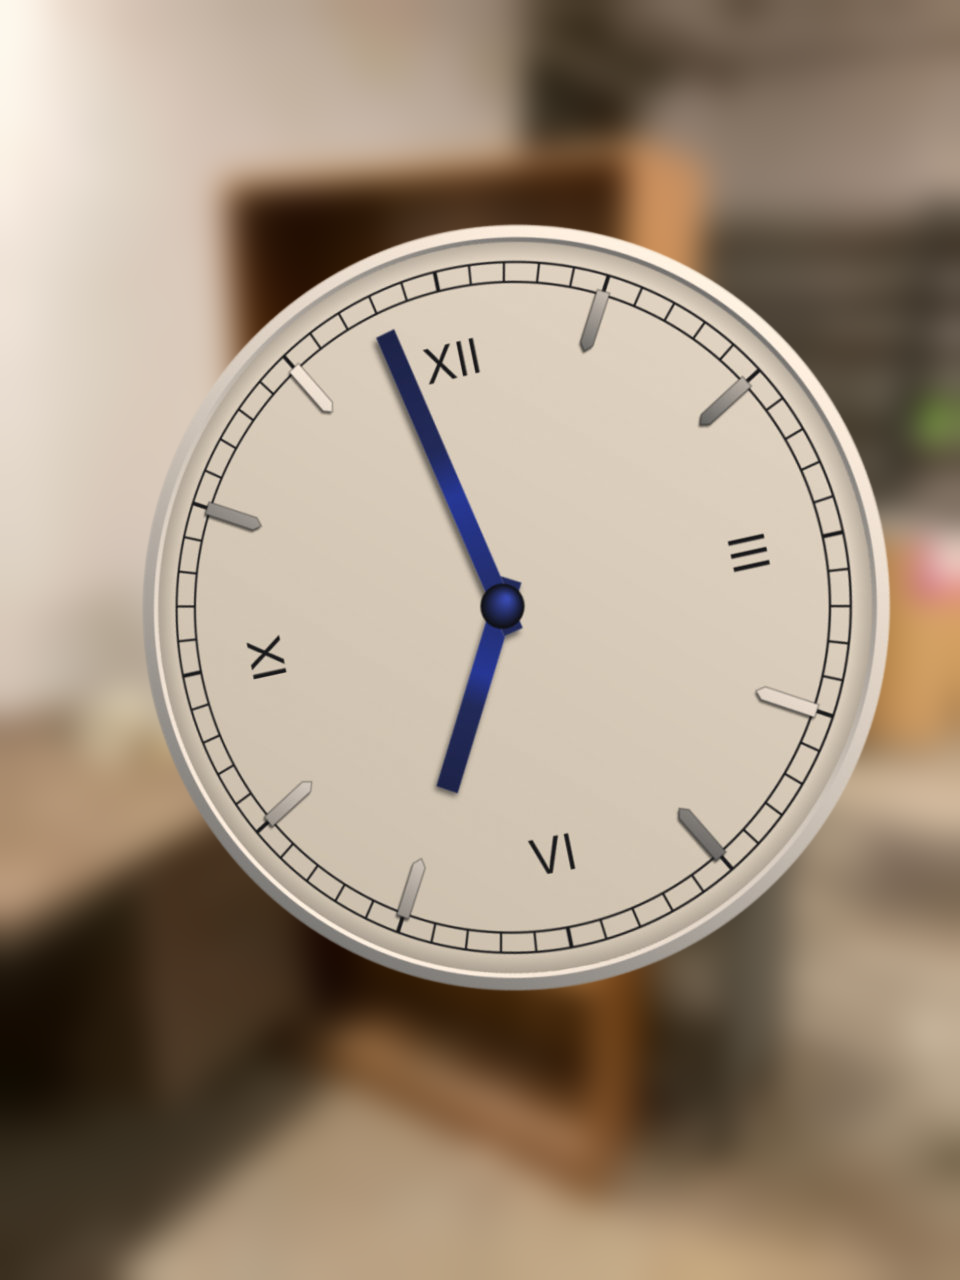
6:58
